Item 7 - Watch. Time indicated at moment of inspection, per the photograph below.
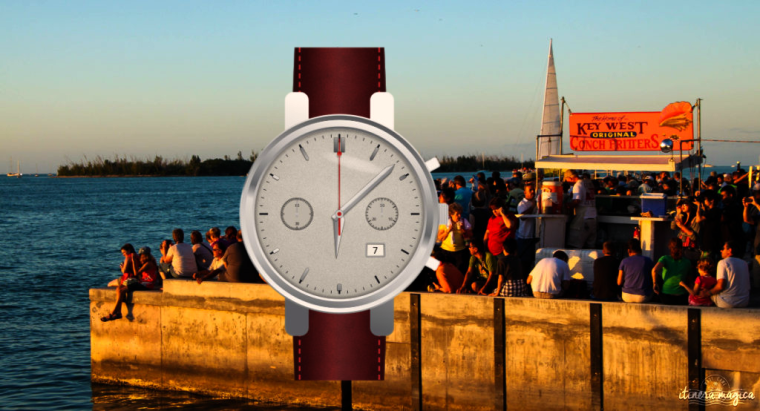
6:08
